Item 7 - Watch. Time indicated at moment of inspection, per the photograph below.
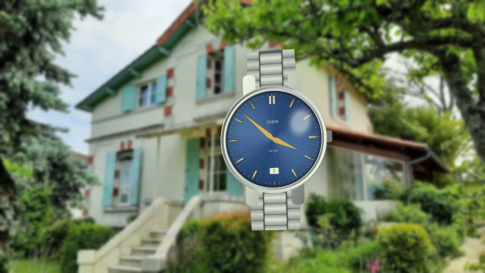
3:52
